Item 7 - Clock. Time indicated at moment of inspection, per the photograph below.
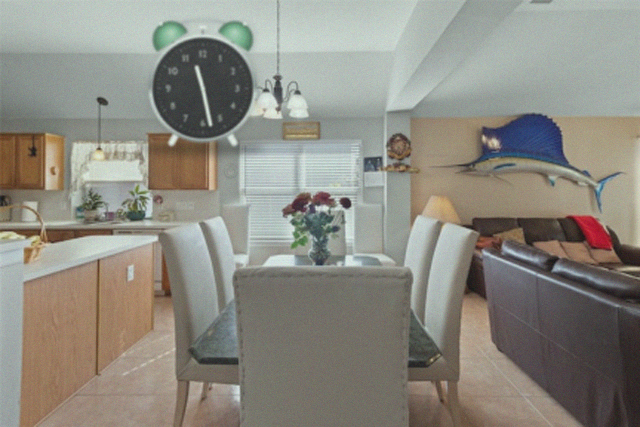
11:28
